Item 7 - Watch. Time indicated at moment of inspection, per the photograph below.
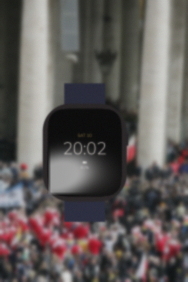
20:02
